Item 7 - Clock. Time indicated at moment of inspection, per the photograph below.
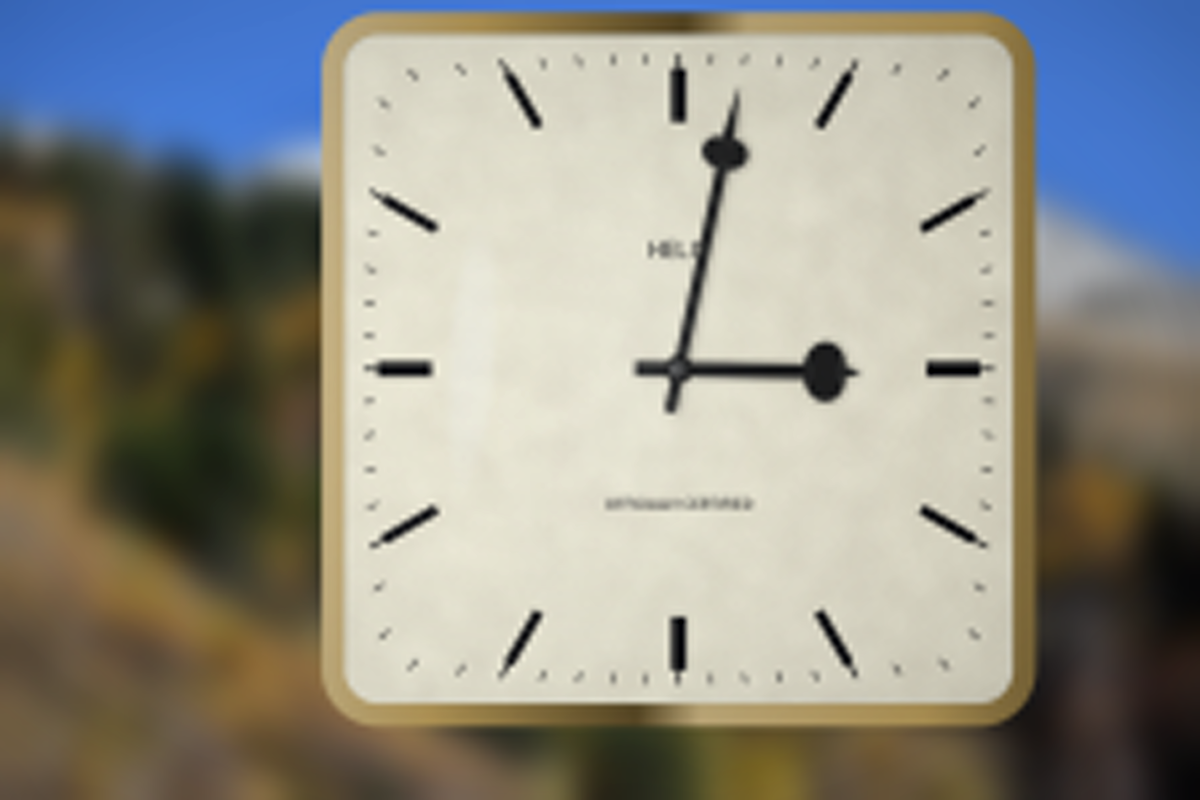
3:02
